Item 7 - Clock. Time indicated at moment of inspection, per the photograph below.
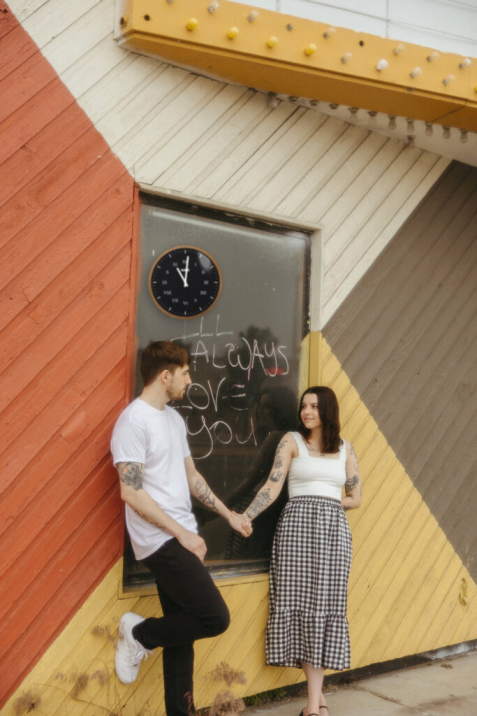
11:01
